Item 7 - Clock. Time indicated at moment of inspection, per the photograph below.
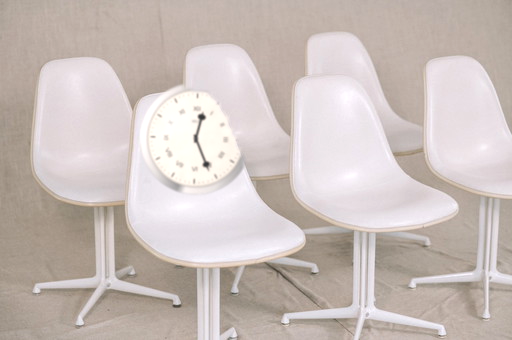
12:26
